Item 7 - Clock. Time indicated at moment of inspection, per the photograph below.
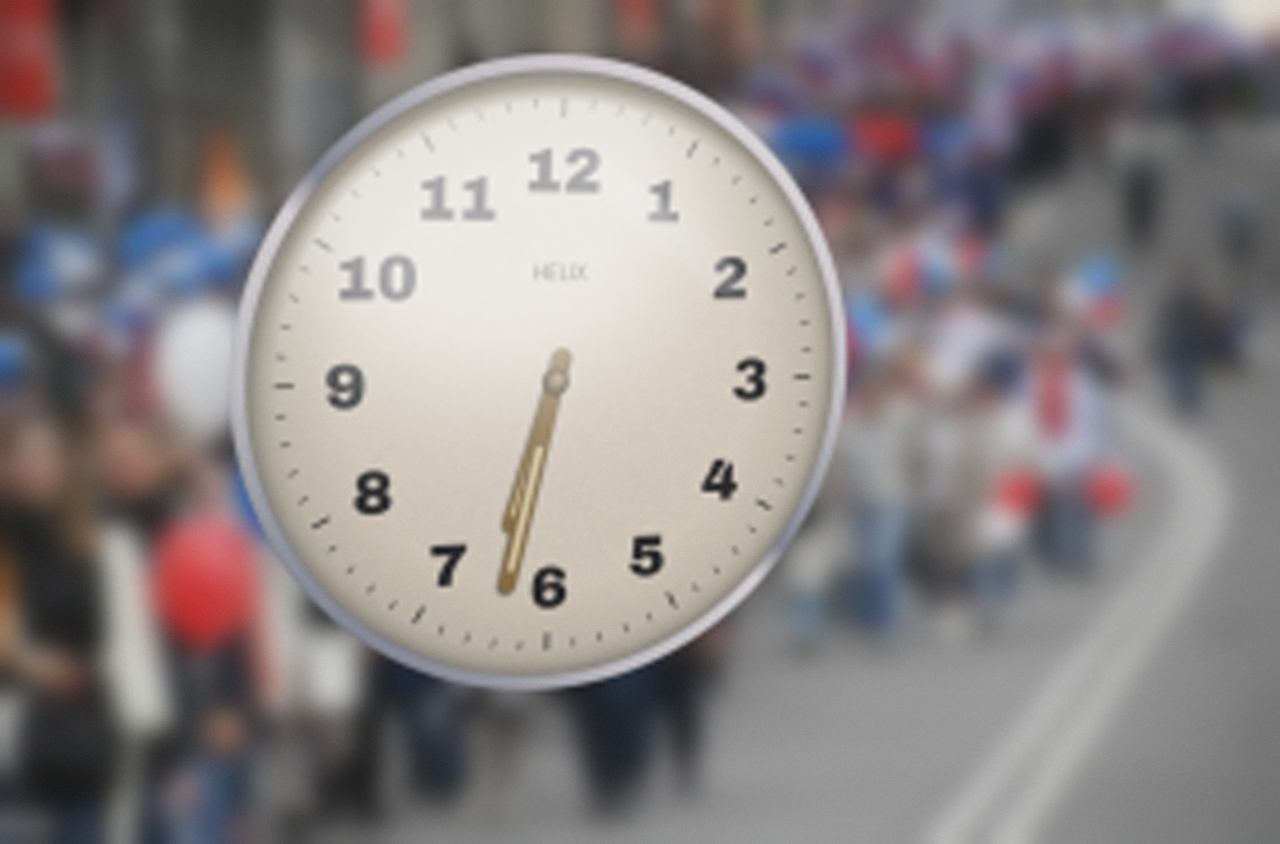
6:32
